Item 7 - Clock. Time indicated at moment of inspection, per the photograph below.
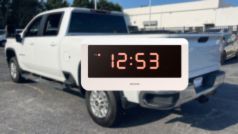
12:53
